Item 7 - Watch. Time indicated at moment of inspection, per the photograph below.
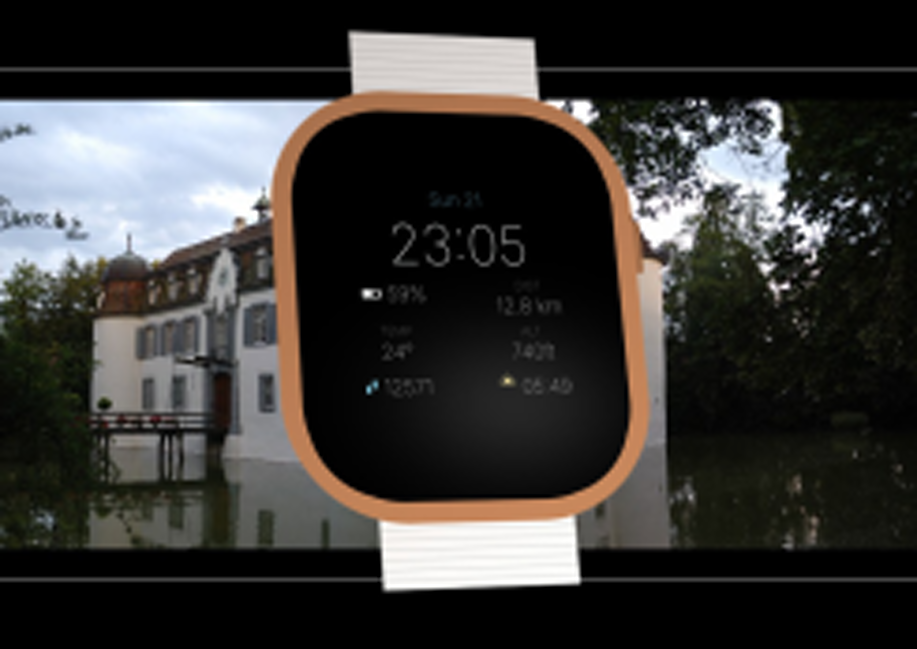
23:05
